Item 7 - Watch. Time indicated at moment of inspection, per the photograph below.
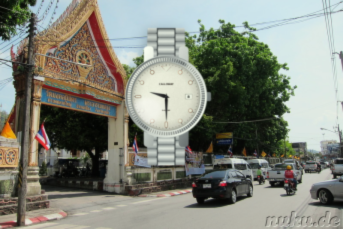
9:30
